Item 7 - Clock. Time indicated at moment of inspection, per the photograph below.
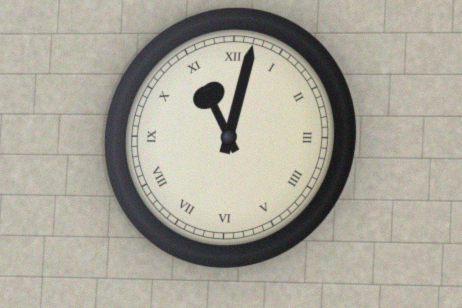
11:02
